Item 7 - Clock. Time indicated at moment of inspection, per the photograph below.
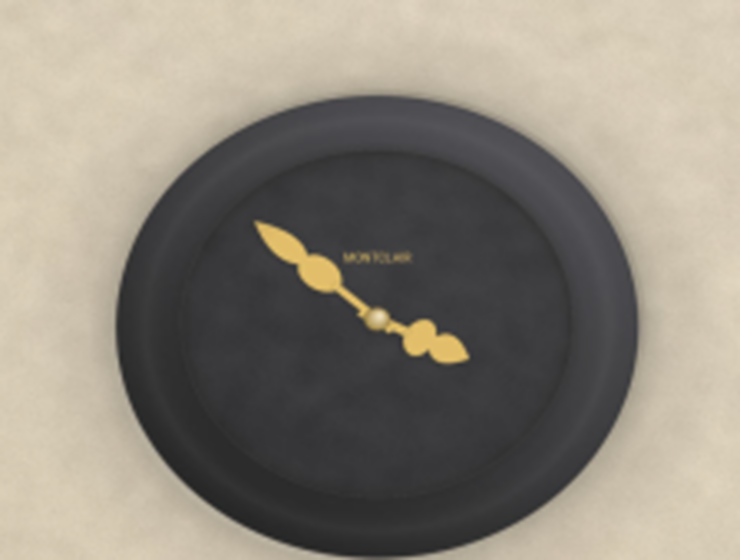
3:52
